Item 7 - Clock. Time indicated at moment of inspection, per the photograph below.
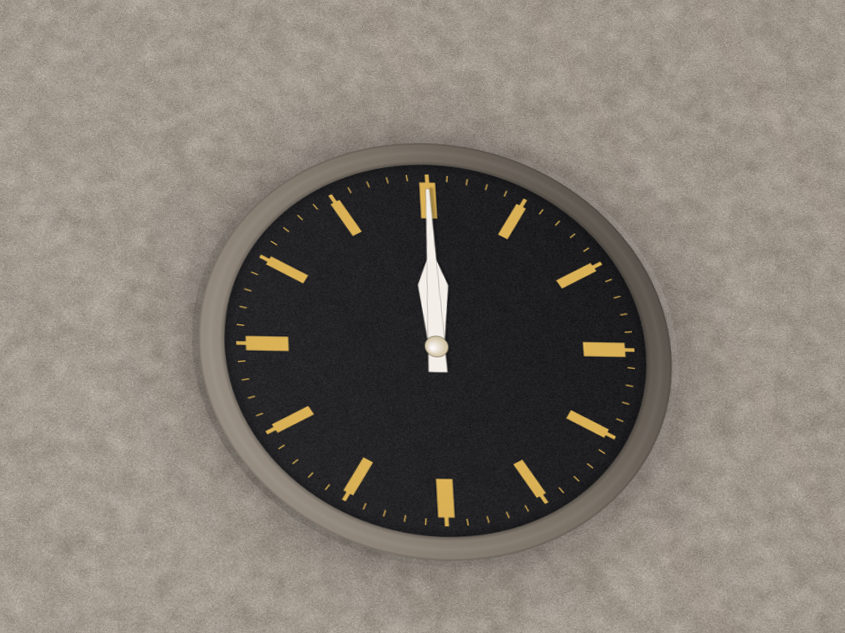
12:00
